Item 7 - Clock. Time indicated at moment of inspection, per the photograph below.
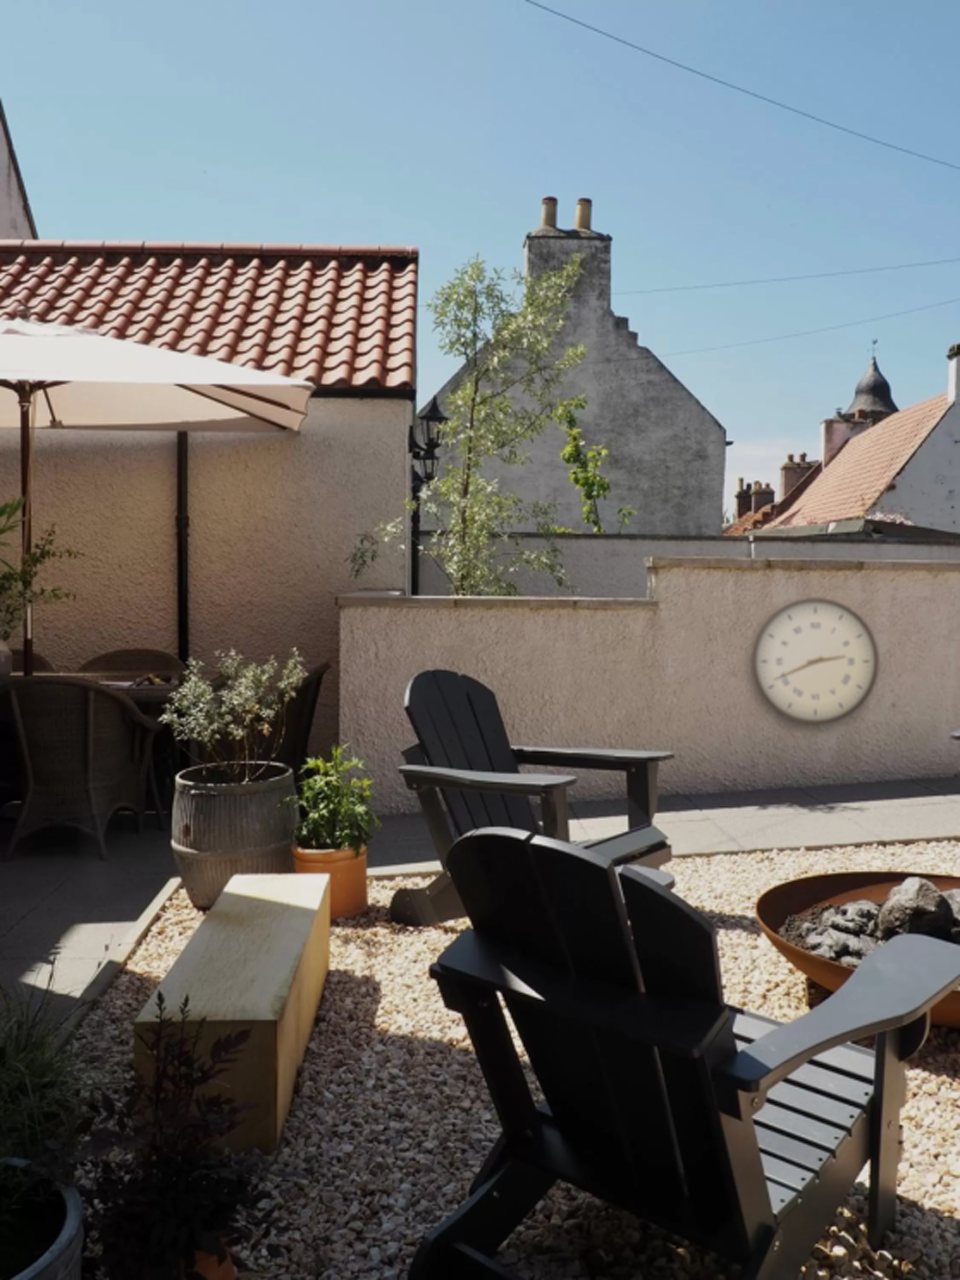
2:41
